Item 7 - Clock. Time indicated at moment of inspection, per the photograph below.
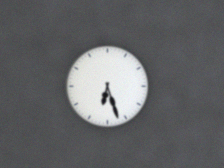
6:27
